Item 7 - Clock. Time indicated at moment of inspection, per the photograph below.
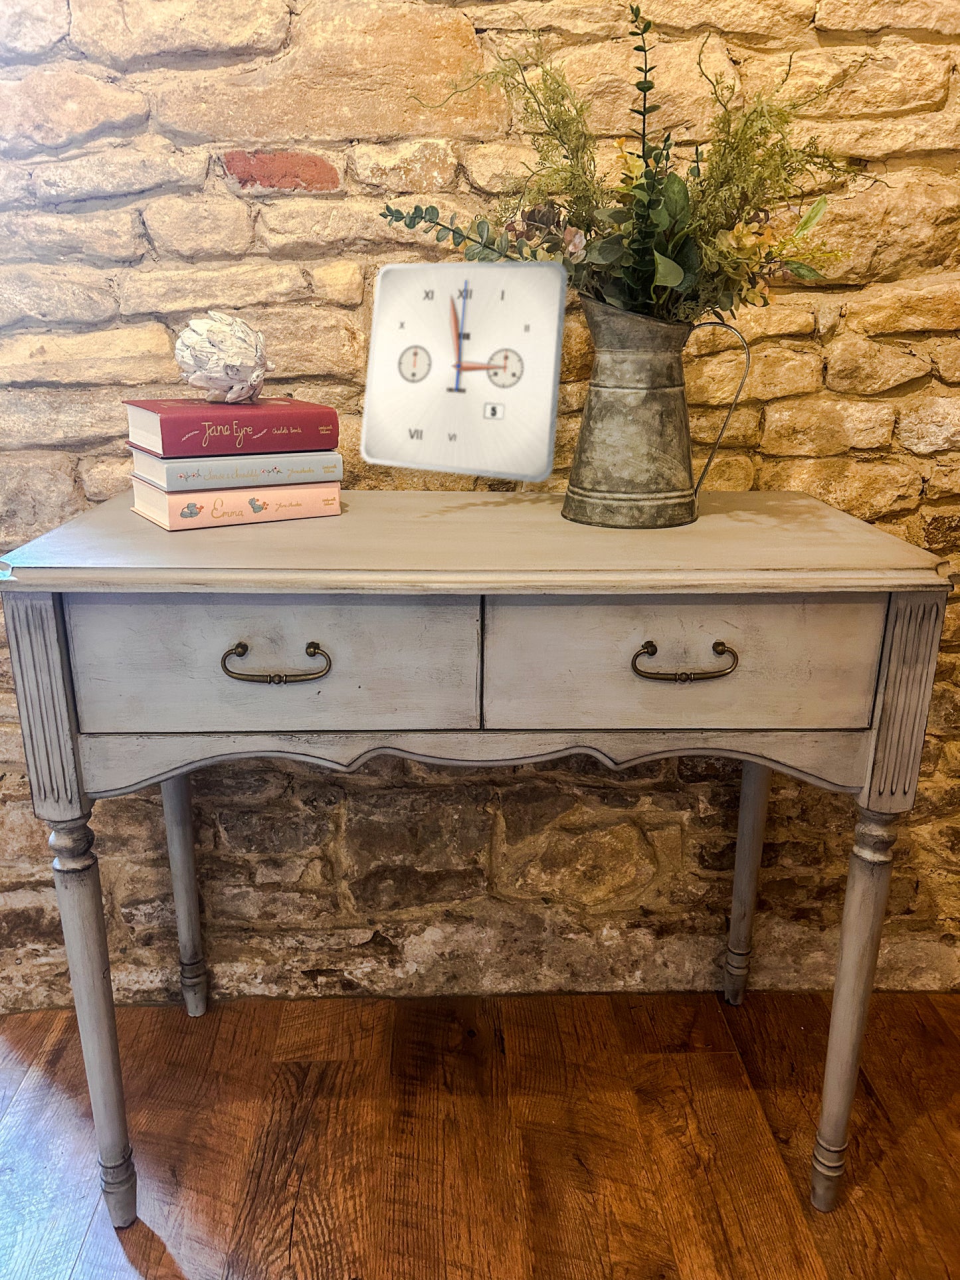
2:58
